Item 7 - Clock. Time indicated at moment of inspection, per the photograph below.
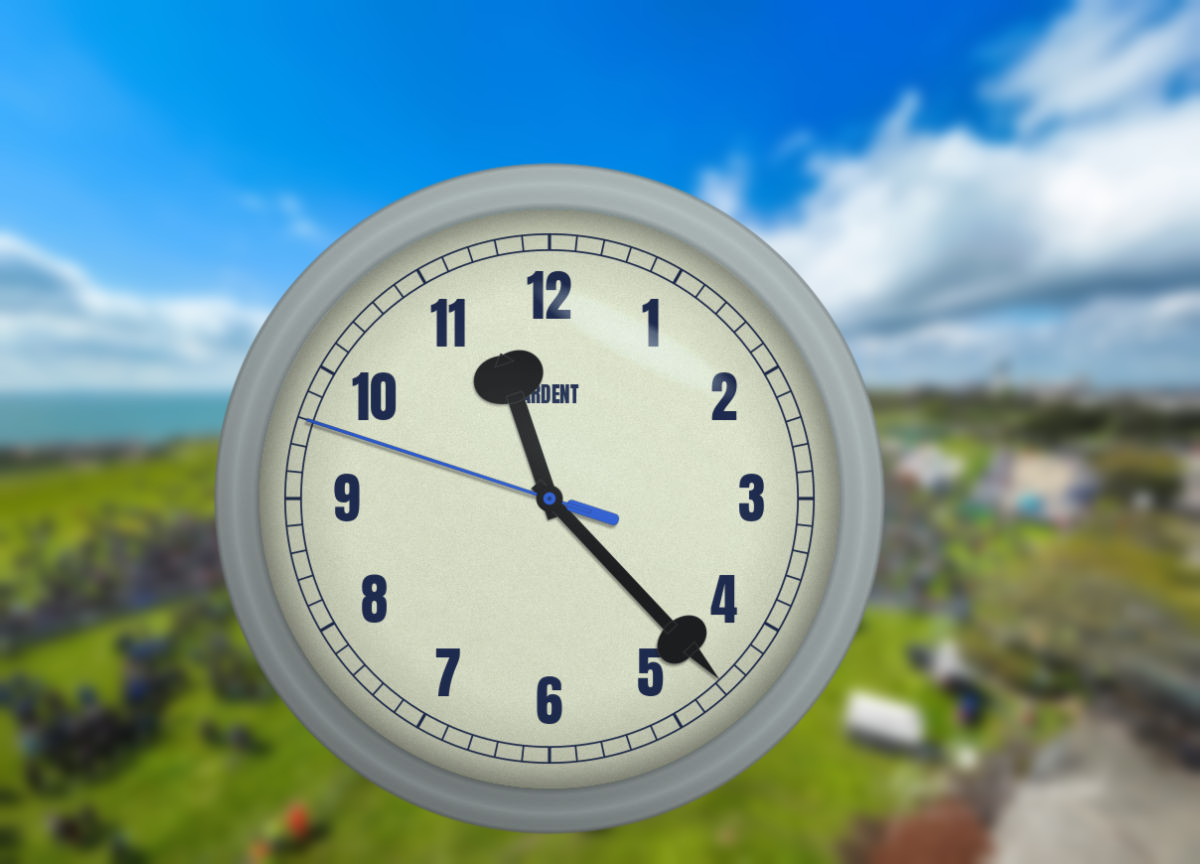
11:22:48
